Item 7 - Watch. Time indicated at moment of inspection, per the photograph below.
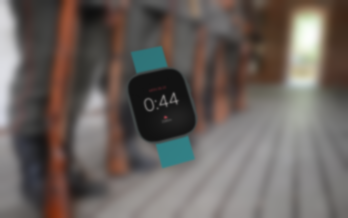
0:44
